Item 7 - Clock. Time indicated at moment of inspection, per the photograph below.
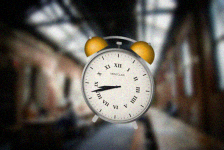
8:42
